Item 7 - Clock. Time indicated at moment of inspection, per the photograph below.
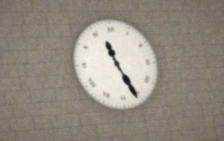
11:26
